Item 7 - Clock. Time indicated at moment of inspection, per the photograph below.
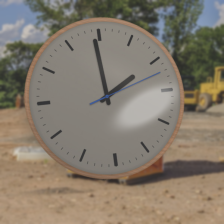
1:59:12
